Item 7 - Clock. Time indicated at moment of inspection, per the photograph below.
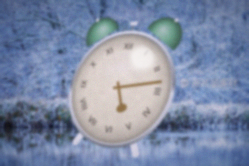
5:13
